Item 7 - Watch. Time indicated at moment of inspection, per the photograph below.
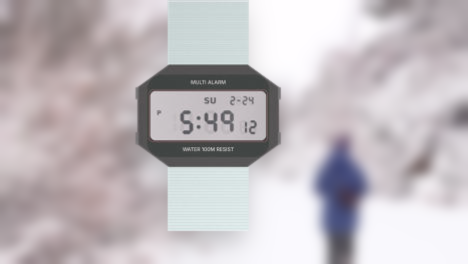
5:49:12
